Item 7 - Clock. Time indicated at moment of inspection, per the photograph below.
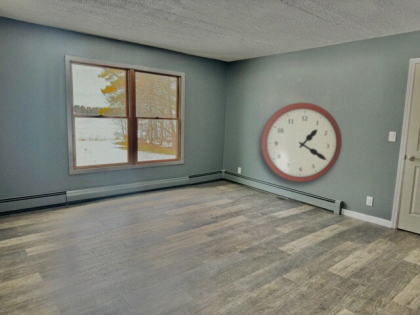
1:20
